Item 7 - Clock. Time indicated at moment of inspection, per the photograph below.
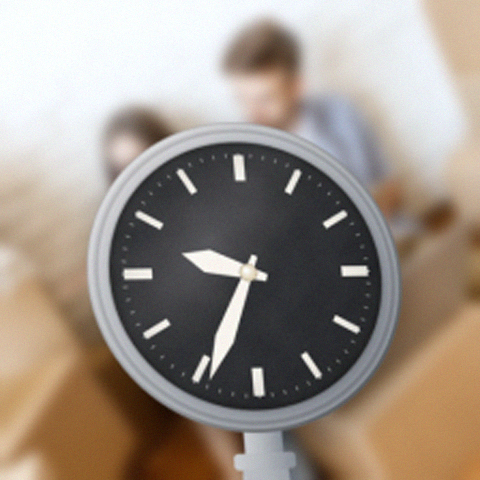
9:34
